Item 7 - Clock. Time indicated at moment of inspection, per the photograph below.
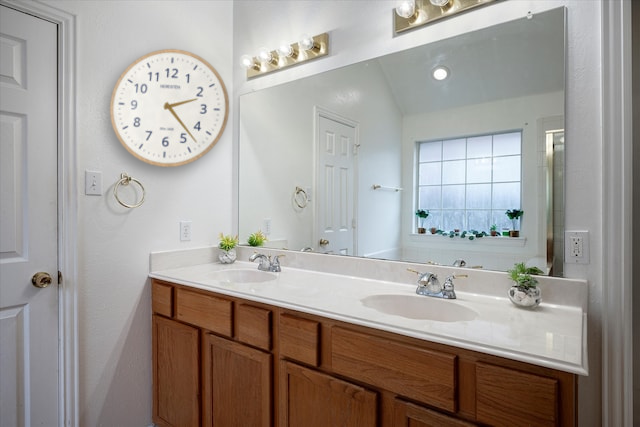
2:23
